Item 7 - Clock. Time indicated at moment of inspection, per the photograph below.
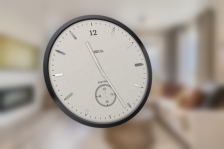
11:26
